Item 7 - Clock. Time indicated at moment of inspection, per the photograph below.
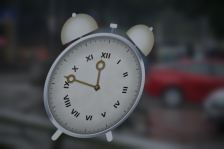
11:47
